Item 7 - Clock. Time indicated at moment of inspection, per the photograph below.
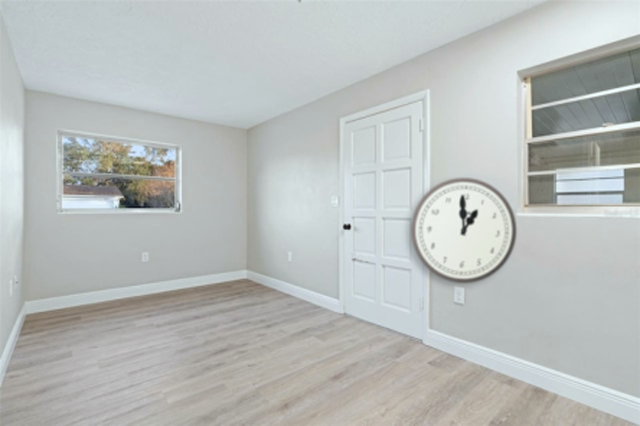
12:59
